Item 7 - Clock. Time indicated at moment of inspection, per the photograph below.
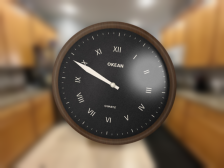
9:49
